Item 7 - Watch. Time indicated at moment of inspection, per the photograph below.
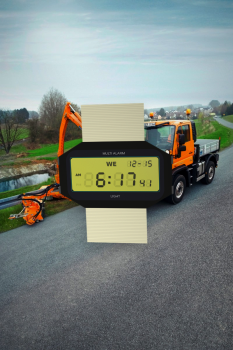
6:17:41
